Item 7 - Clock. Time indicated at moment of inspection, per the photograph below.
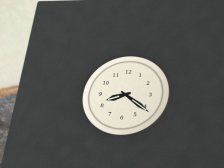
8:21
